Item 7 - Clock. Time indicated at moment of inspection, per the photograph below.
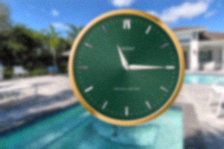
11:15
